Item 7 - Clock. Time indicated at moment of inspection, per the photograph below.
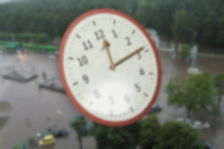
12:14
